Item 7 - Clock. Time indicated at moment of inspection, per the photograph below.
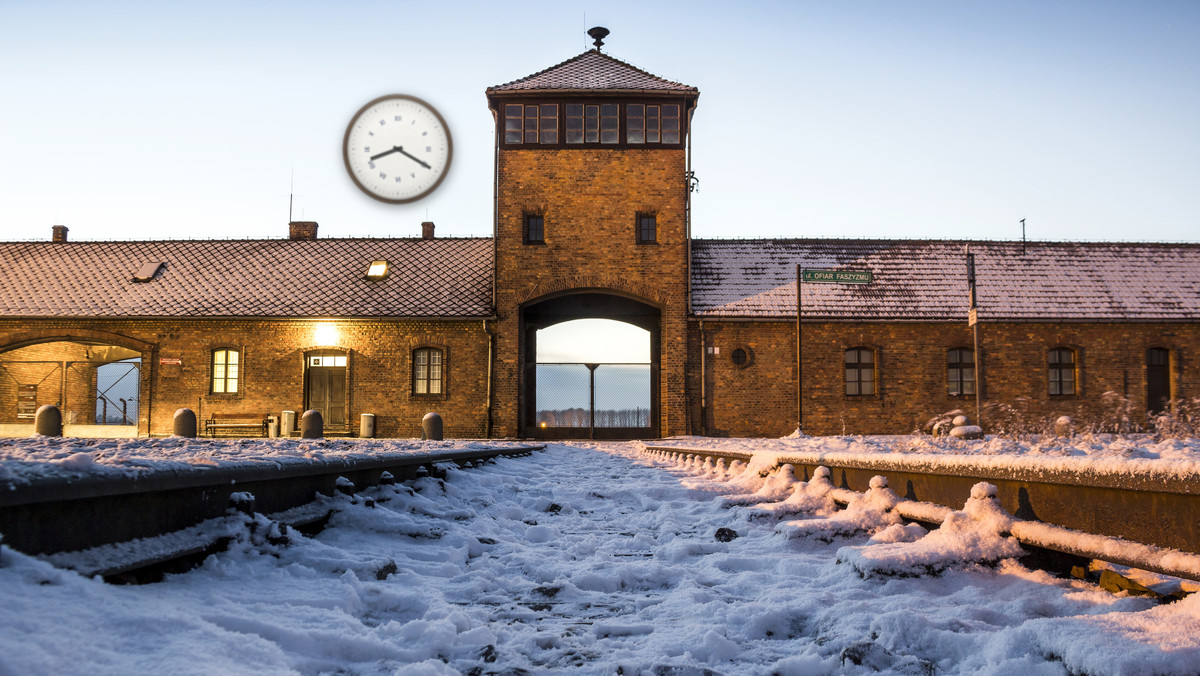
8:20
